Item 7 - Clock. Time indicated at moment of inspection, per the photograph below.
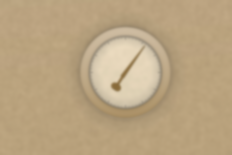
7:06
